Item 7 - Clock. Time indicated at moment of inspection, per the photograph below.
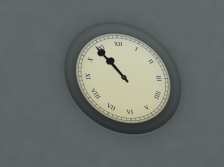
10:54
